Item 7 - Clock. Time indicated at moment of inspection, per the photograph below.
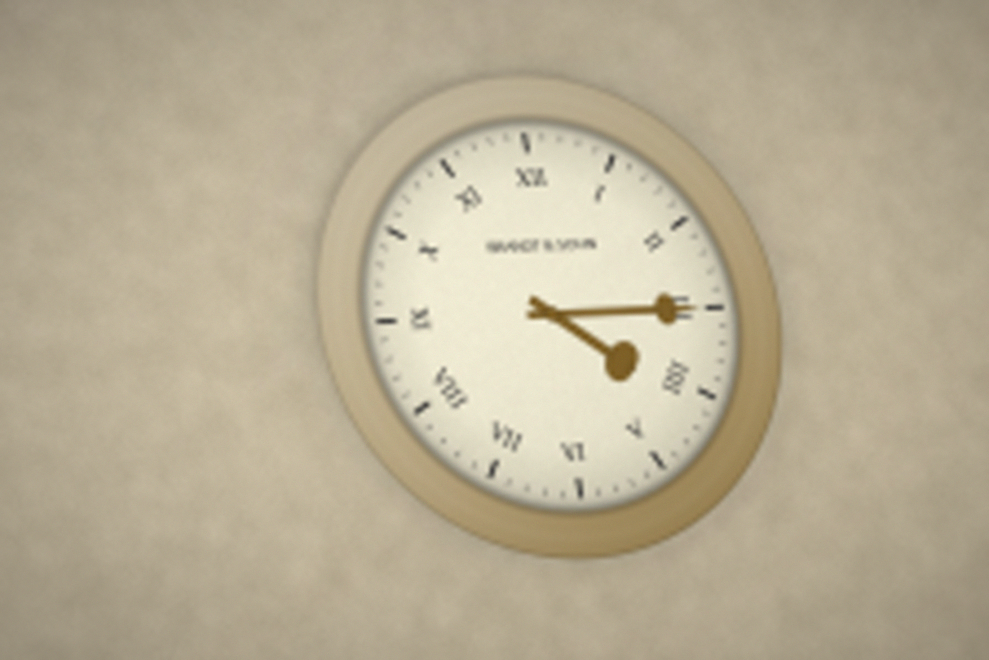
4:15
